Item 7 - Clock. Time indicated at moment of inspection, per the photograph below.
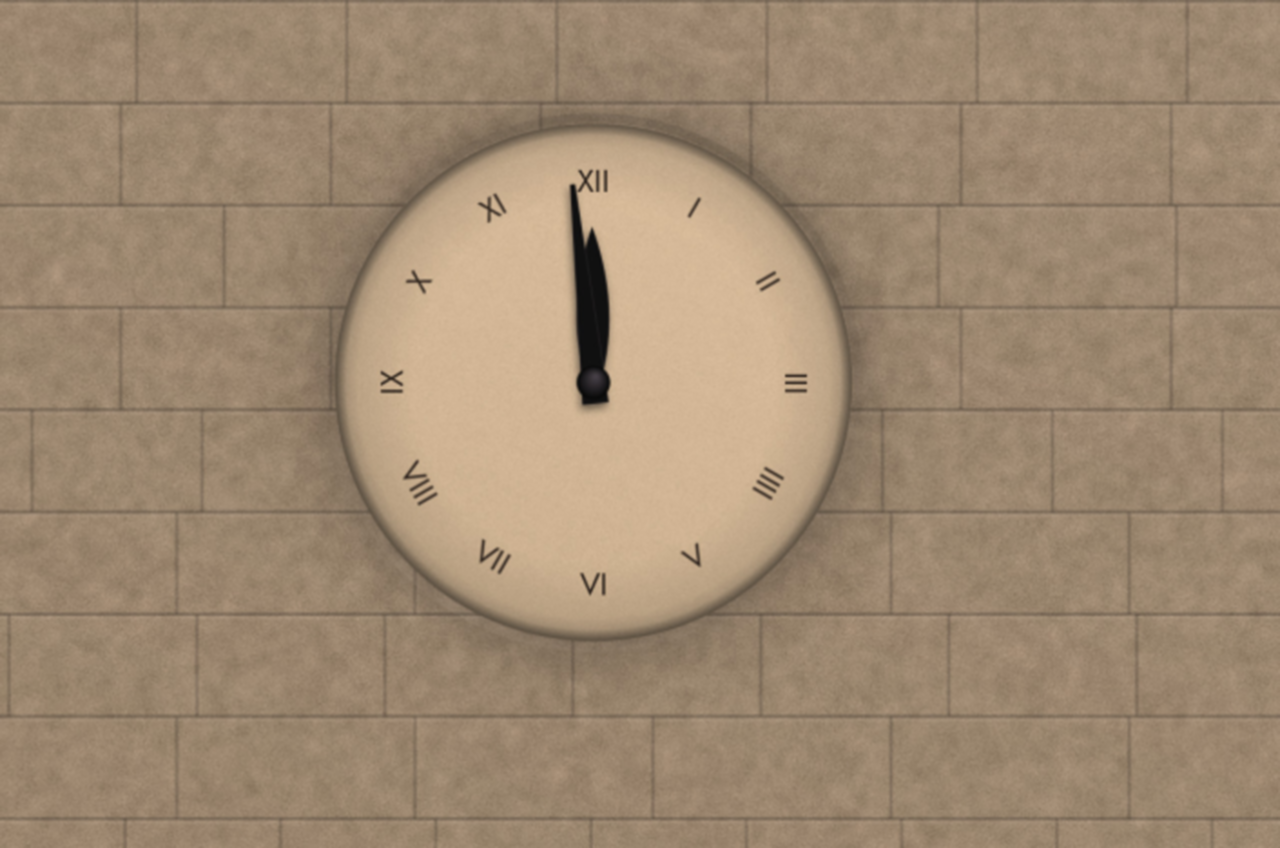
11:59
